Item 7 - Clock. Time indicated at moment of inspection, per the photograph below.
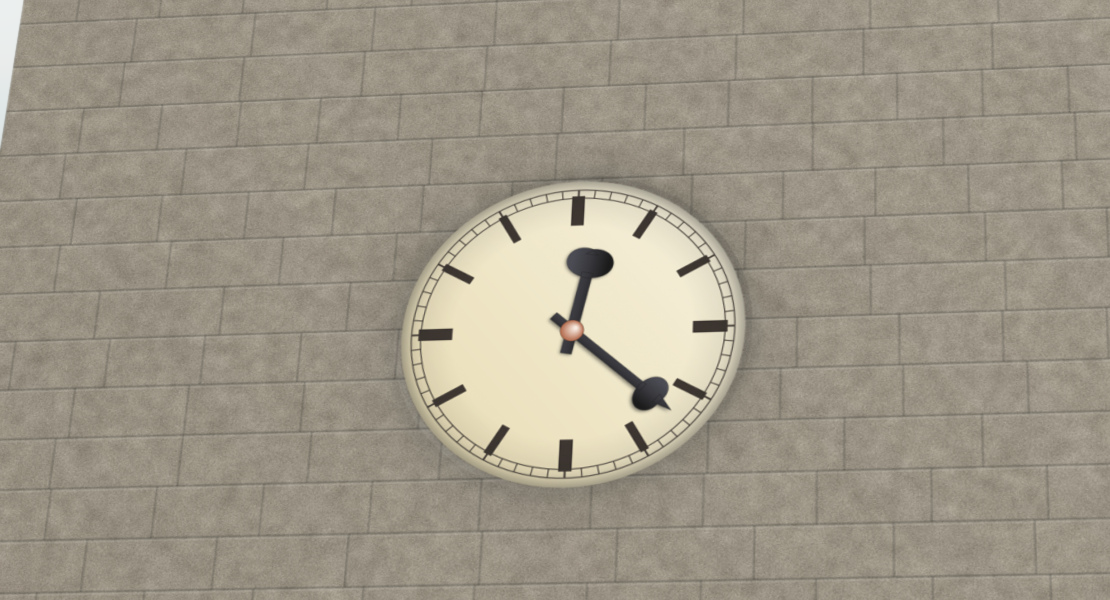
12:22
